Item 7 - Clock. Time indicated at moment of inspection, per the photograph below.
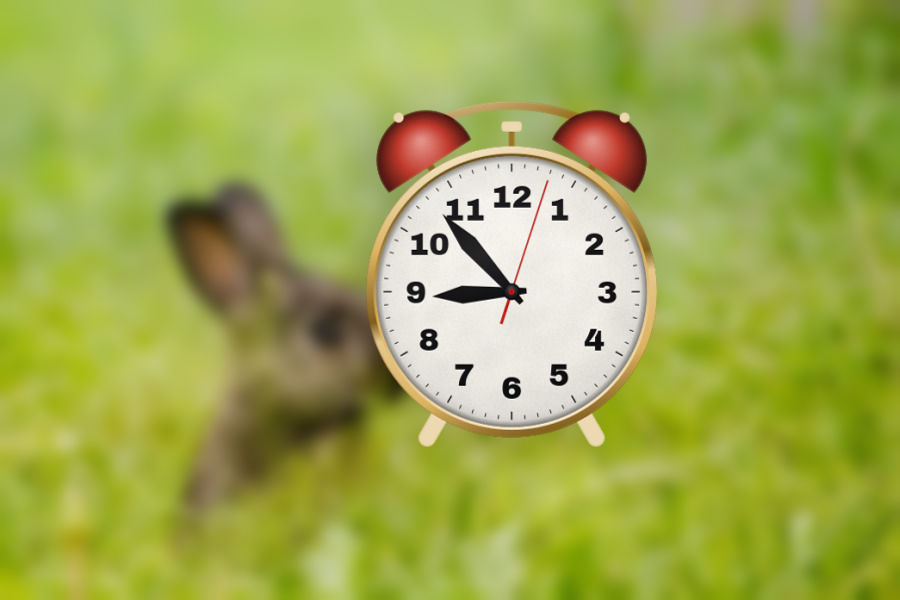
8:53:03
